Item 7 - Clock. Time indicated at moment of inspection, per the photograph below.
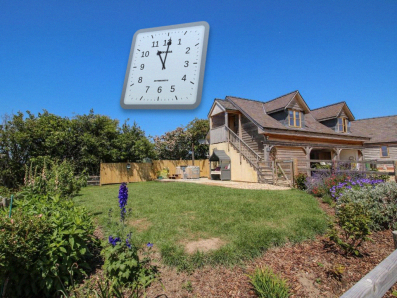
11:01
